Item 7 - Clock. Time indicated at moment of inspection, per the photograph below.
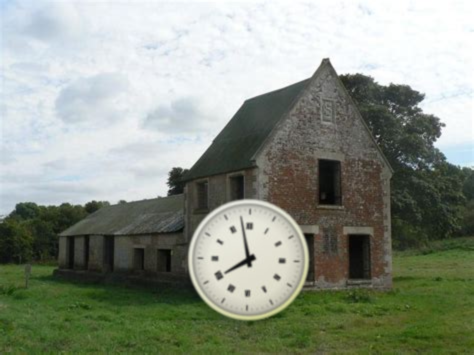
7:58
